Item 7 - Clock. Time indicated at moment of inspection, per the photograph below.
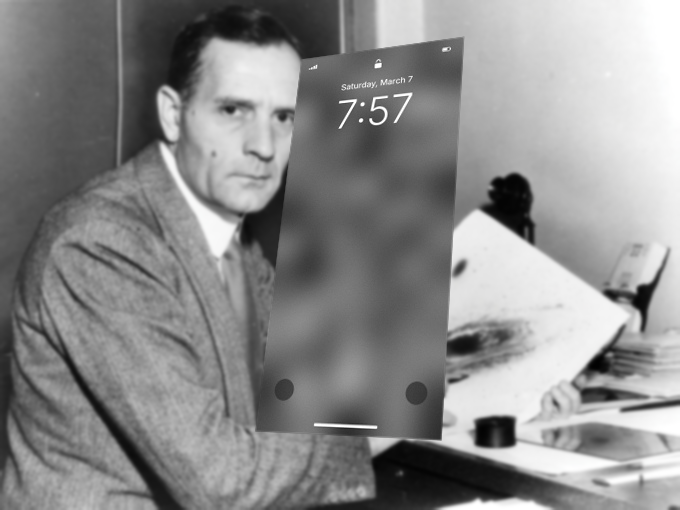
7:57
